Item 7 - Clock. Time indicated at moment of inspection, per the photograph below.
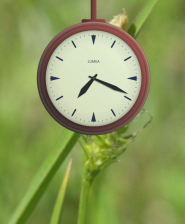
7:19
